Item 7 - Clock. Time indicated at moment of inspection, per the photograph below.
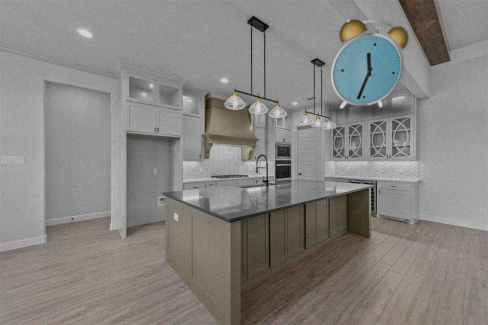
11:32
